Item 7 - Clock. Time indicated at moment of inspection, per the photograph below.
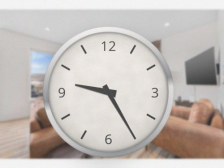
9:25
